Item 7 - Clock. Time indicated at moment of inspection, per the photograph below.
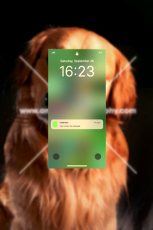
16:23
